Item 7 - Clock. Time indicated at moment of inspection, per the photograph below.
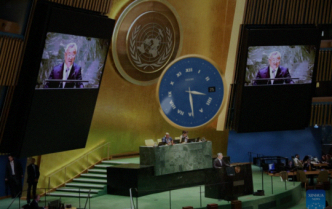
3:29
